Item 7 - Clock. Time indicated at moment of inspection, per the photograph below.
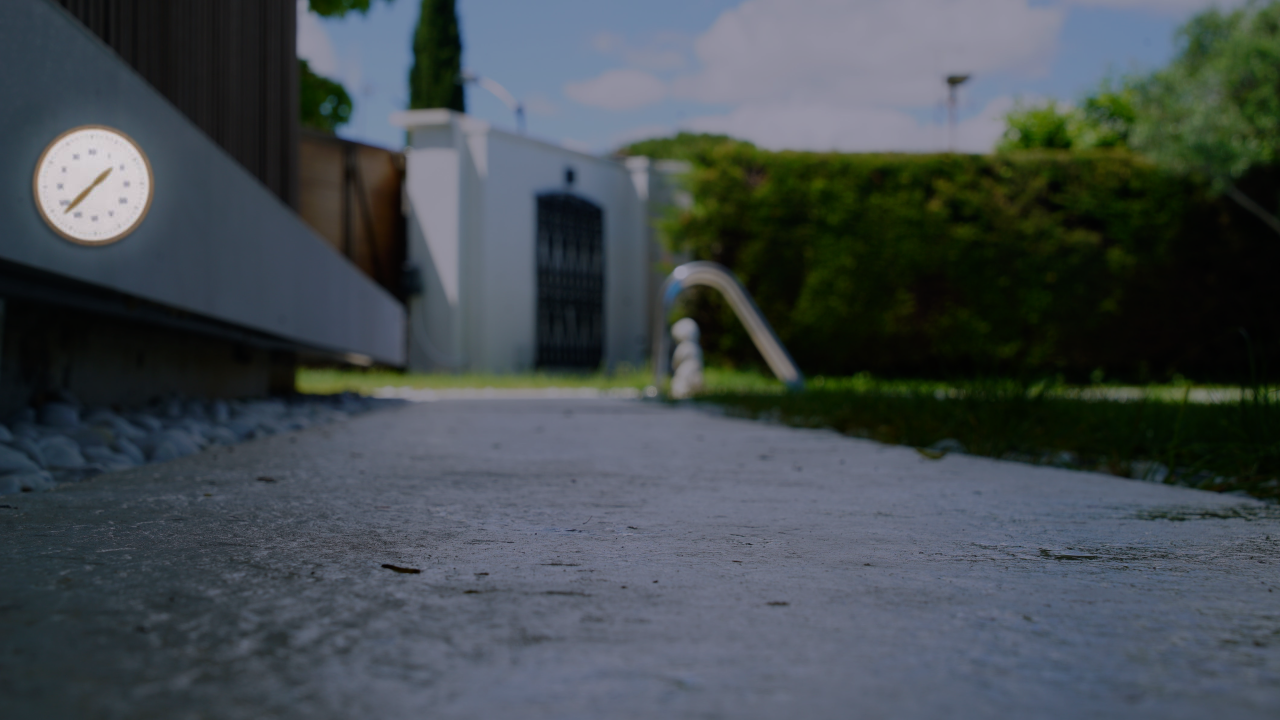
1:38
